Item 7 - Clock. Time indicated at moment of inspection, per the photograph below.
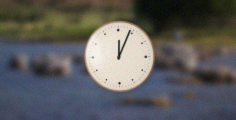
12:04
